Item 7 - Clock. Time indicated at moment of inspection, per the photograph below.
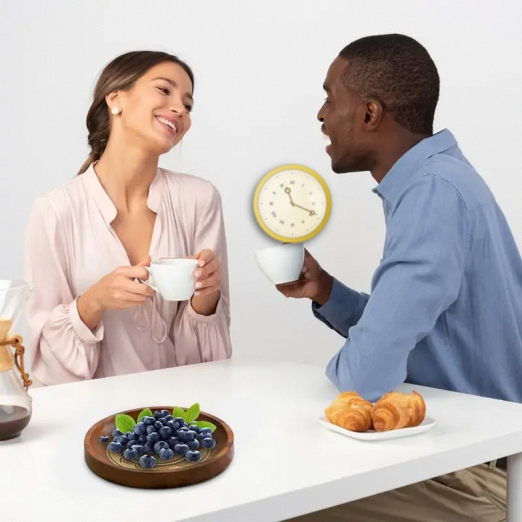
11:19
